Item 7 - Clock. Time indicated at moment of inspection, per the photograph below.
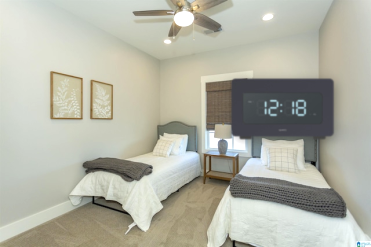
12:18
